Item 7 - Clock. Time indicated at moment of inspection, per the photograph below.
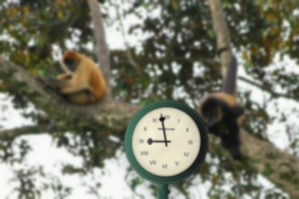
8:58
